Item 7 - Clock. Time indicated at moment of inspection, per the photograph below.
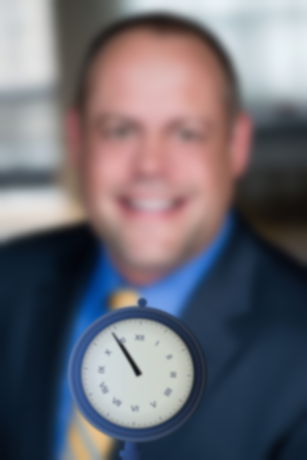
10:54
